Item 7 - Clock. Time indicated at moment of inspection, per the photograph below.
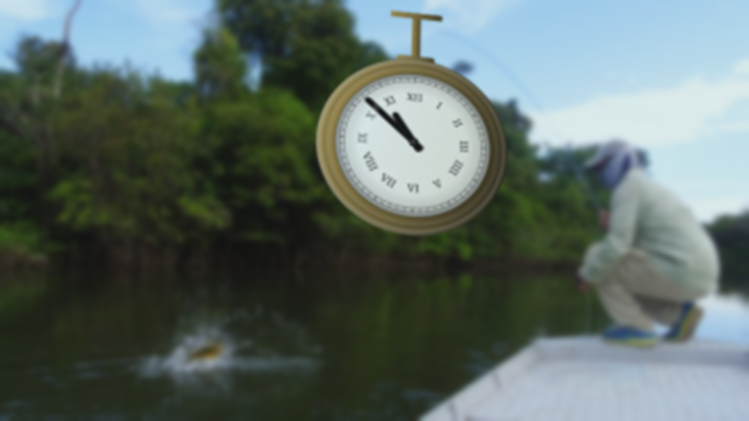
10:52
